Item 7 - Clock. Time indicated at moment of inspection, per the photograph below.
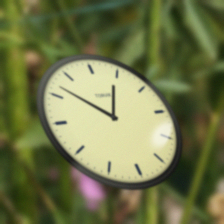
12:52
